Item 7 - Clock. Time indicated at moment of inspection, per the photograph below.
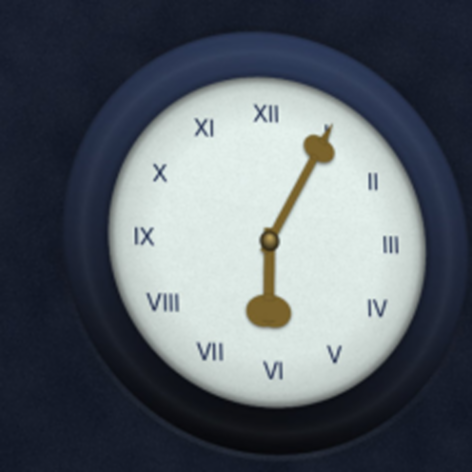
6:05
